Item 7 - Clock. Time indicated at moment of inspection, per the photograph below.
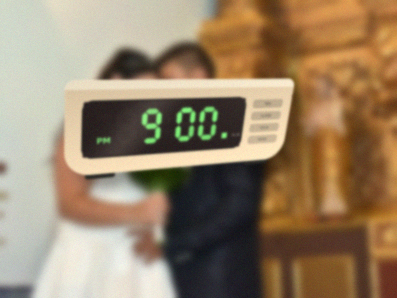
9:00
